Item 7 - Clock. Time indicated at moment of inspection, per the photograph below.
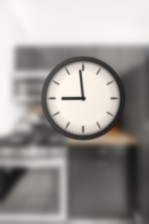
8:59
